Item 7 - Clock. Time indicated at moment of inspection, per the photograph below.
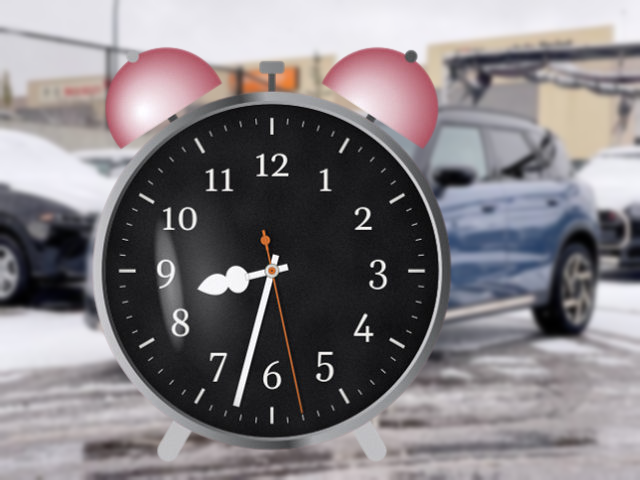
8:32:28
